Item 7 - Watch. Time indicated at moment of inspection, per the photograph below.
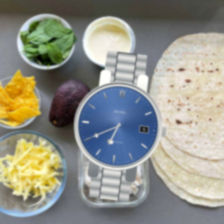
6:40
